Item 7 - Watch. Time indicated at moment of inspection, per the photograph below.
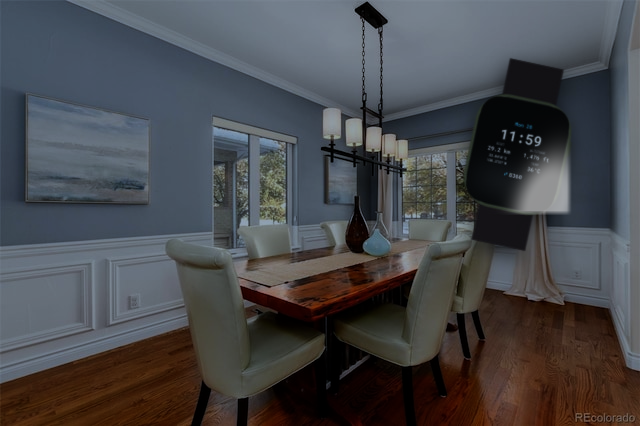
11:59
